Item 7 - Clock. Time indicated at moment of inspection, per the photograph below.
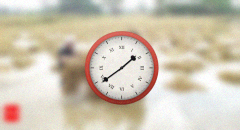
1:39
